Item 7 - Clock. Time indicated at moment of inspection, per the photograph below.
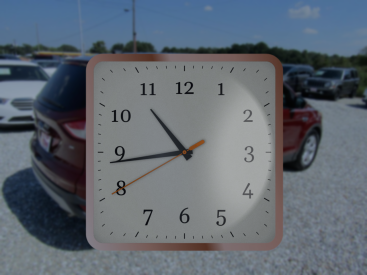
10:43:40
